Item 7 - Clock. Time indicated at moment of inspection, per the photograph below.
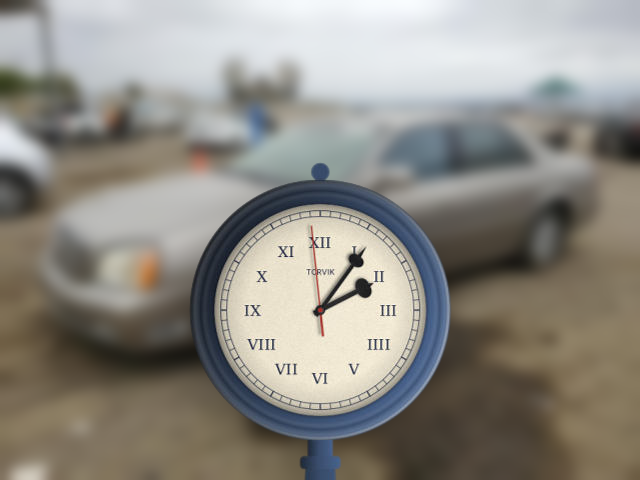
2:05:59
